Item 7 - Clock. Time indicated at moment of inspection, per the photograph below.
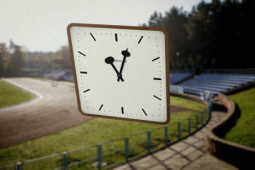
11:03
